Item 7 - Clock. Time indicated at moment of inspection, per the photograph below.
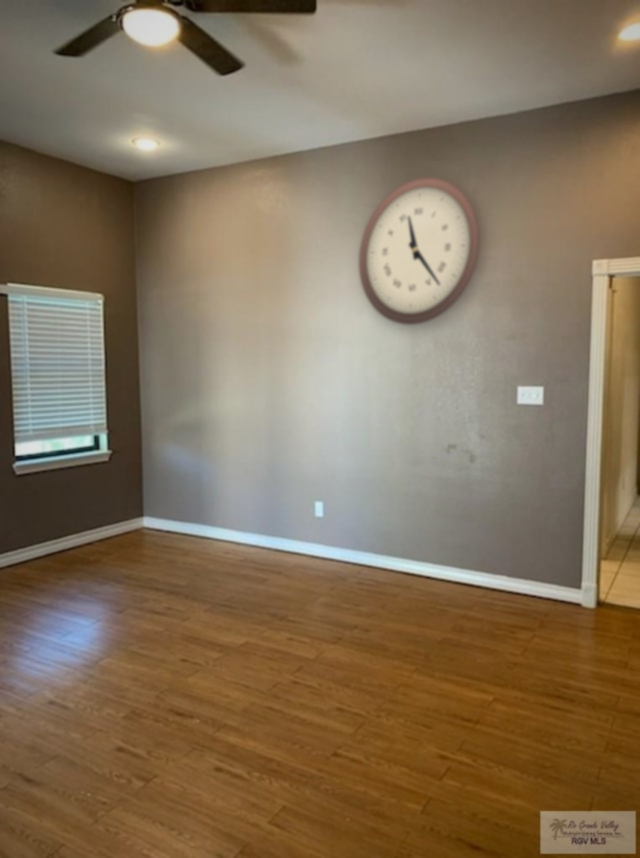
11:23
